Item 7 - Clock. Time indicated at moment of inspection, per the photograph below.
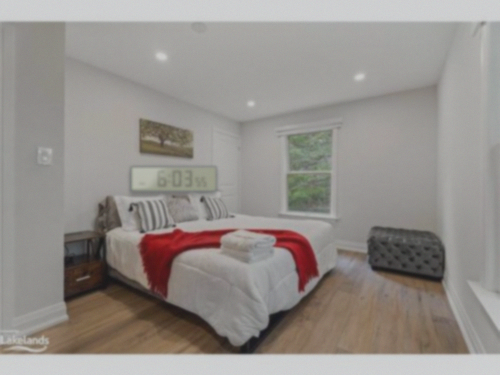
6:03
